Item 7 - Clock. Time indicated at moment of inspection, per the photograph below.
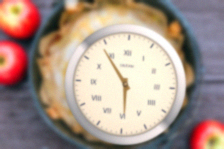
5:54
